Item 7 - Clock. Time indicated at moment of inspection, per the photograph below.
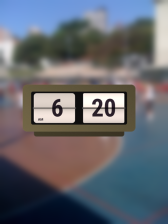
6:20
